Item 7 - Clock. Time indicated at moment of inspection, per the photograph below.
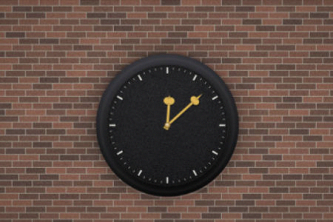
12:08
